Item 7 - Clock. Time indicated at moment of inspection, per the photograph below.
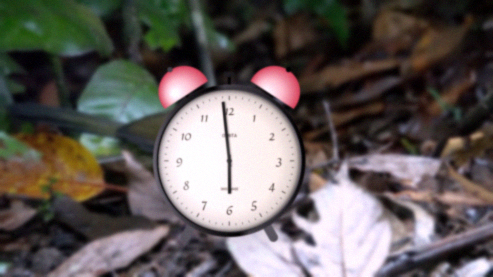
5:59
